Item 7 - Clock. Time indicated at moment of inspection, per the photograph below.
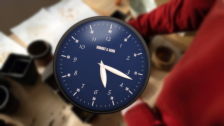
5:17
